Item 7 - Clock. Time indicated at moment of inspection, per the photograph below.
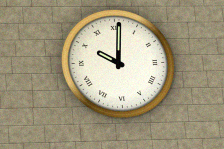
10:01
